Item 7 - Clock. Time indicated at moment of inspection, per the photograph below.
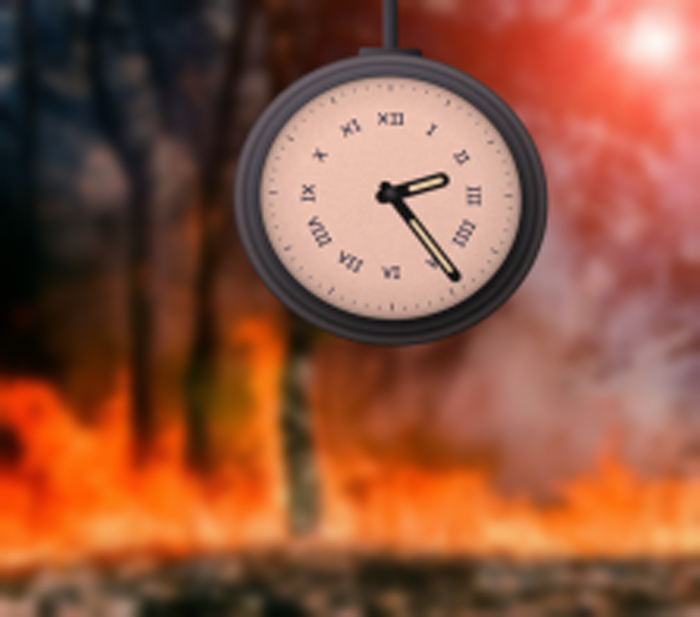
2:24
